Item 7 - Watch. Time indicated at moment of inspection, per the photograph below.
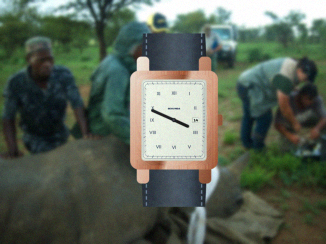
3:49
